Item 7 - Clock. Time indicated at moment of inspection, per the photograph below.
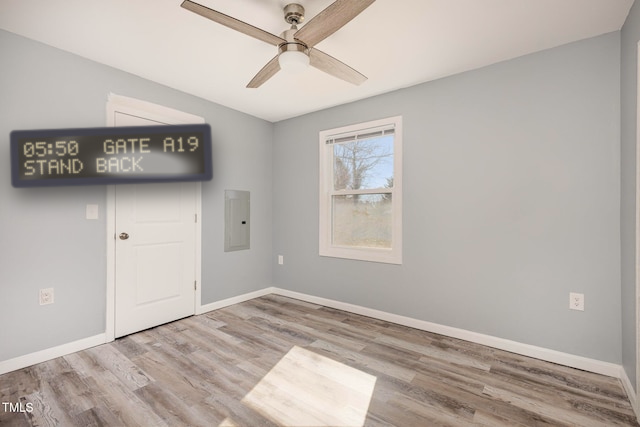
5:50
